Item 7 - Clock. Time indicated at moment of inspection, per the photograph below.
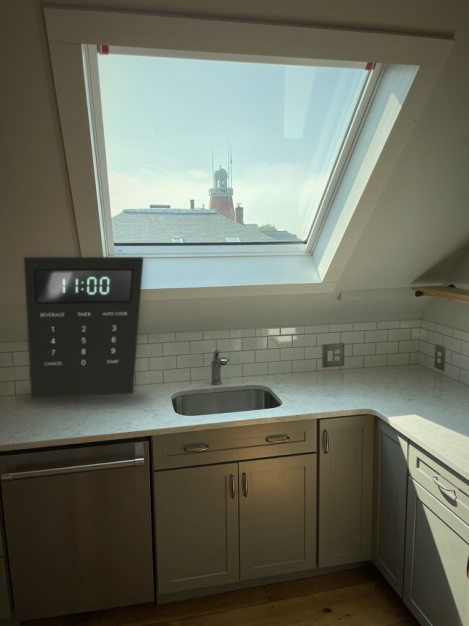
11:00
